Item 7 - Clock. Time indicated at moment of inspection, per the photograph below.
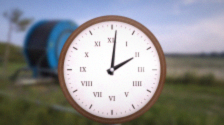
2:01
